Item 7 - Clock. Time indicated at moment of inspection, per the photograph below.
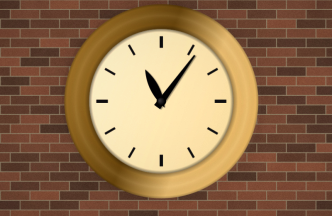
11:06
